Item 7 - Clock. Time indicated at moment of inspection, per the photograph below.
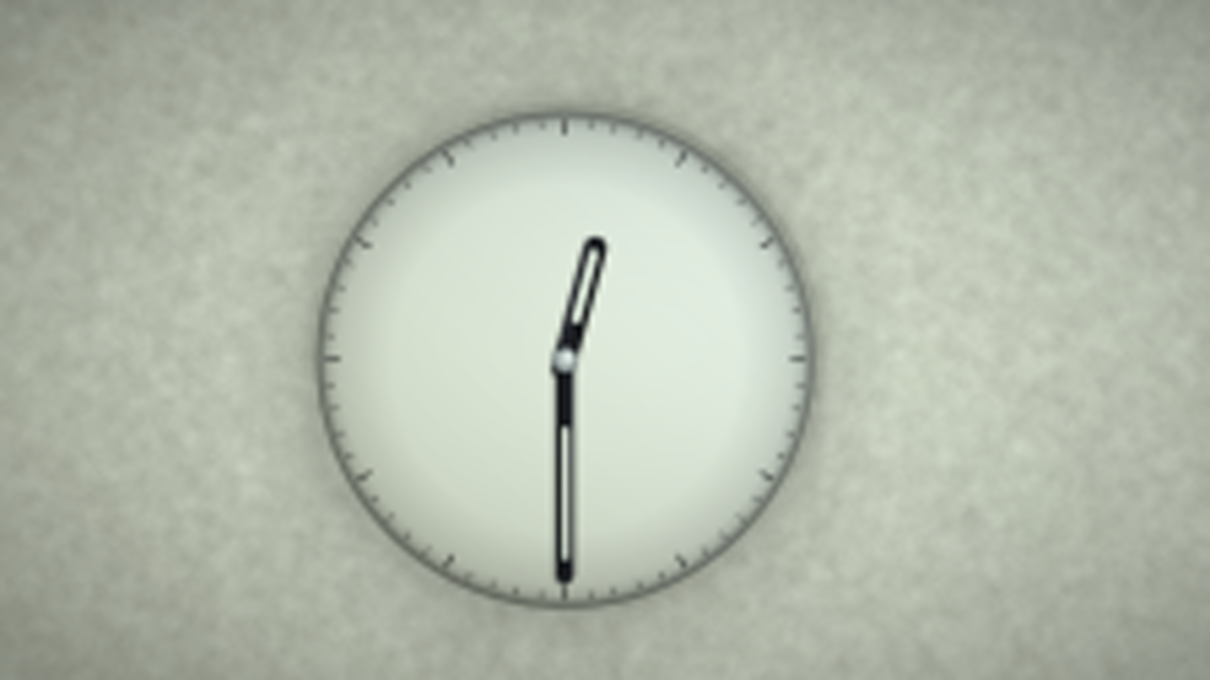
12:30
